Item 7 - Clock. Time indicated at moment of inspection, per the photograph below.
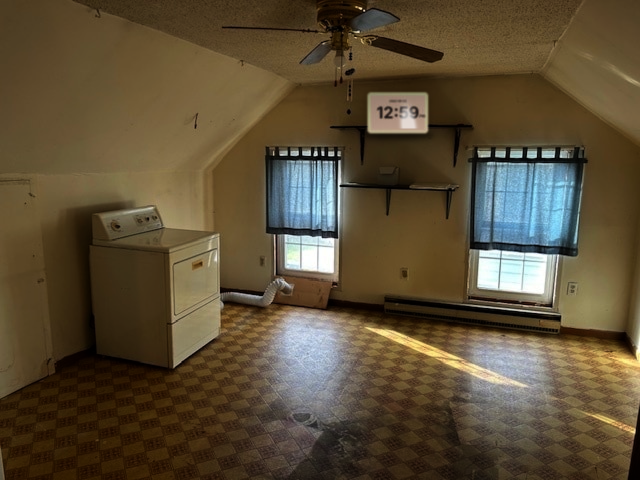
12:59
